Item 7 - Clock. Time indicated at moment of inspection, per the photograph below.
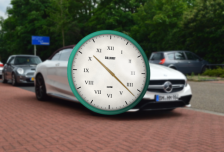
10:22
